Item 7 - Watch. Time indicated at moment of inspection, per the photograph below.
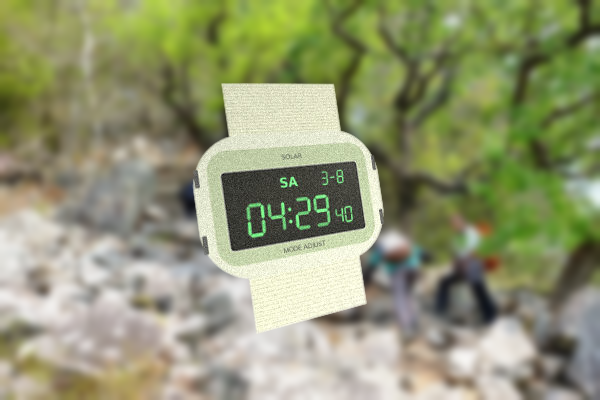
4:29:40
